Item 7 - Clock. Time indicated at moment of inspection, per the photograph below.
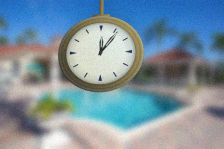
12:06
